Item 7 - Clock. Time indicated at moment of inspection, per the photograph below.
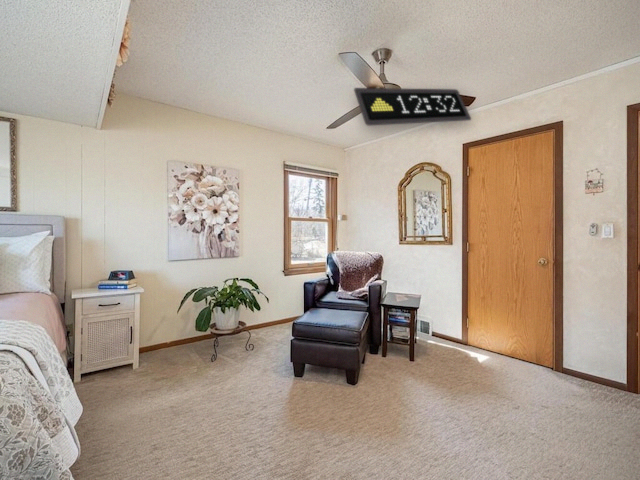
12:32
